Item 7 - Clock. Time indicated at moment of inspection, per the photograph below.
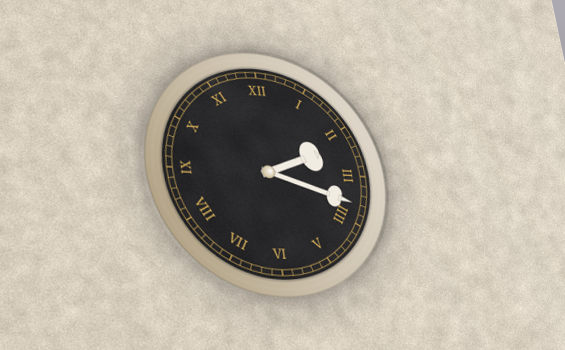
2:18
